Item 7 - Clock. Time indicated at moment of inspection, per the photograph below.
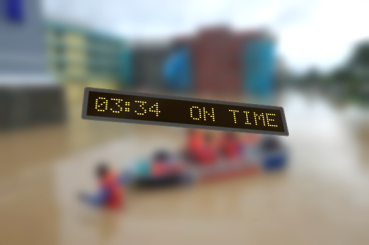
3:34
